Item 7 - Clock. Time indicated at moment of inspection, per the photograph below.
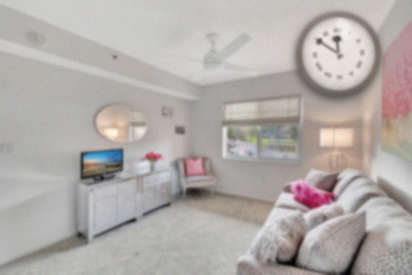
11:51
